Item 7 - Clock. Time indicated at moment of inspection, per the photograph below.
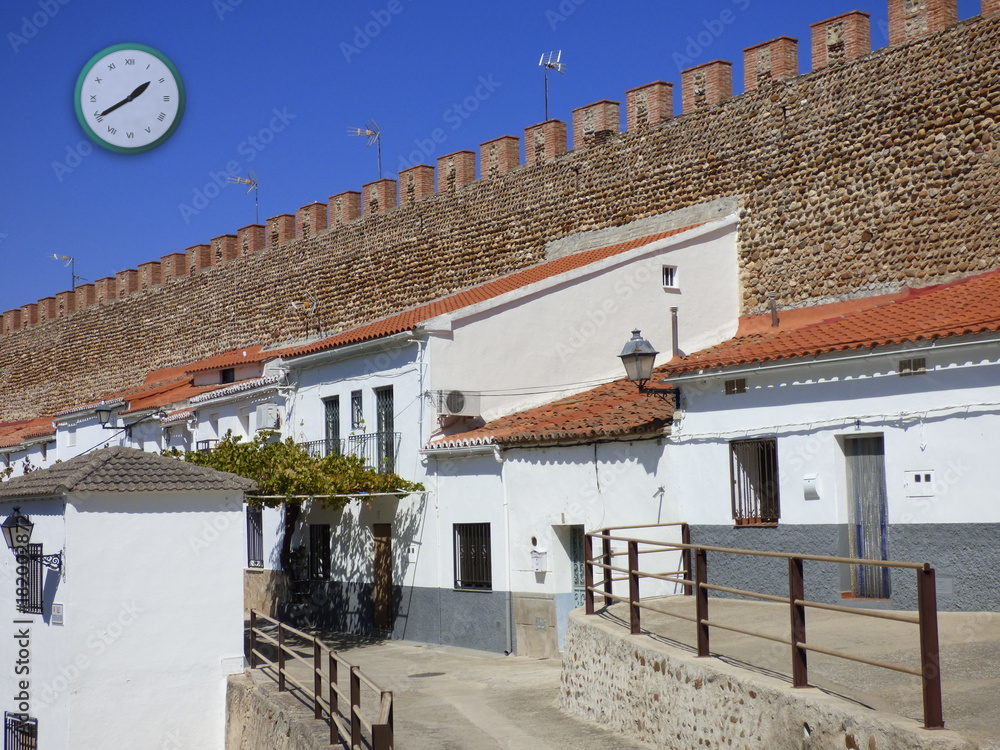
1:40
